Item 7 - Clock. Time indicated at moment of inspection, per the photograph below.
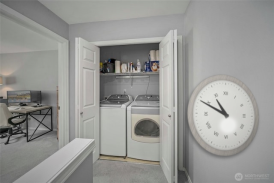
10:49
